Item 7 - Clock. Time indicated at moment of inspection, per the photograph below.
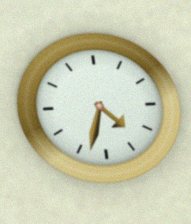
4:33
